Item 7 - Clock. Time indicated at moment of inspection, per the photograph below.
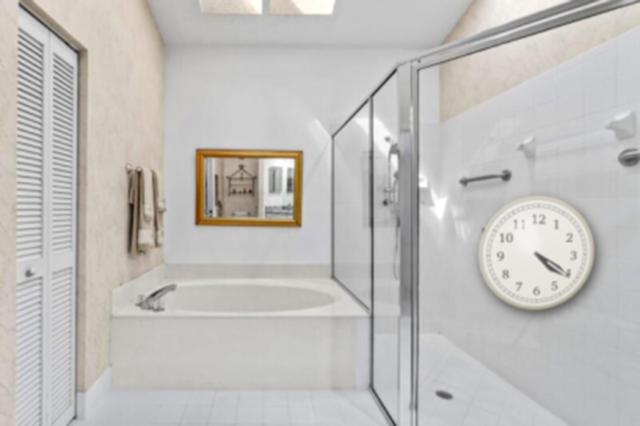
4:21
